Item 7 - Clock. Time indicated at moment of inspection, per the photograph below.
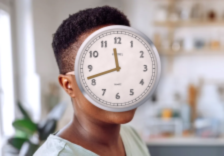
11:42
